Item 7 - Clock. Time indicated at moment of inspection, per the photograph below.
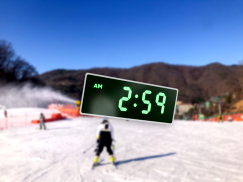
2:59
